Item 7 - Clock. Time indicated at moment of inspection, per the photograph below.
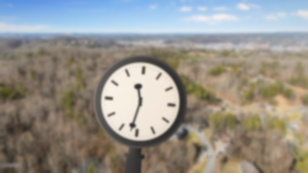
11:32
